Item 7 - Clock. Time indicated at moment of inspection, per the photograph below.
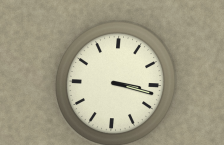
3:17
